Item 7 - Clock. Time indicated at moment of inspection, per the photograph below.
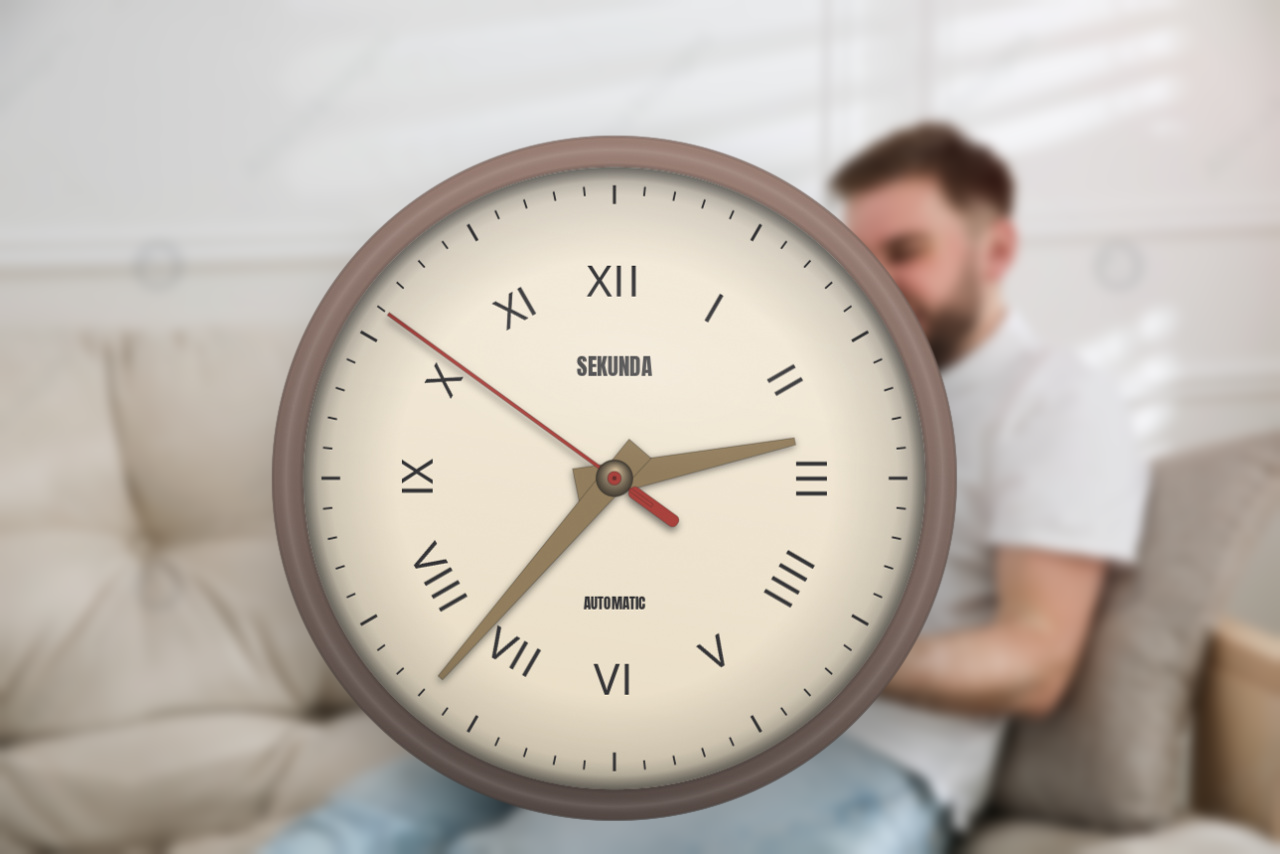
2:36:51
